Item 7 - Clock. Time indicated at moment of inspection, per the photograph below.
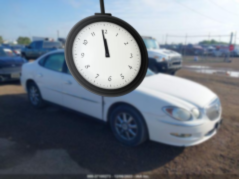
11:59
